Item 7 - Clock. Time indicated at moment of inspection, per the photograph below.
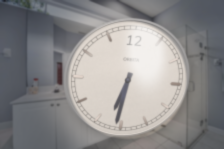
6:31
